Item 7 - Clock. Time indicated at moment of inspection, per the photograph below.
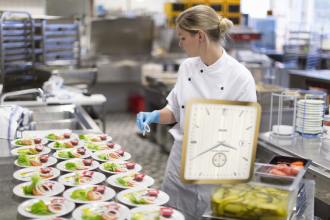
3:40
